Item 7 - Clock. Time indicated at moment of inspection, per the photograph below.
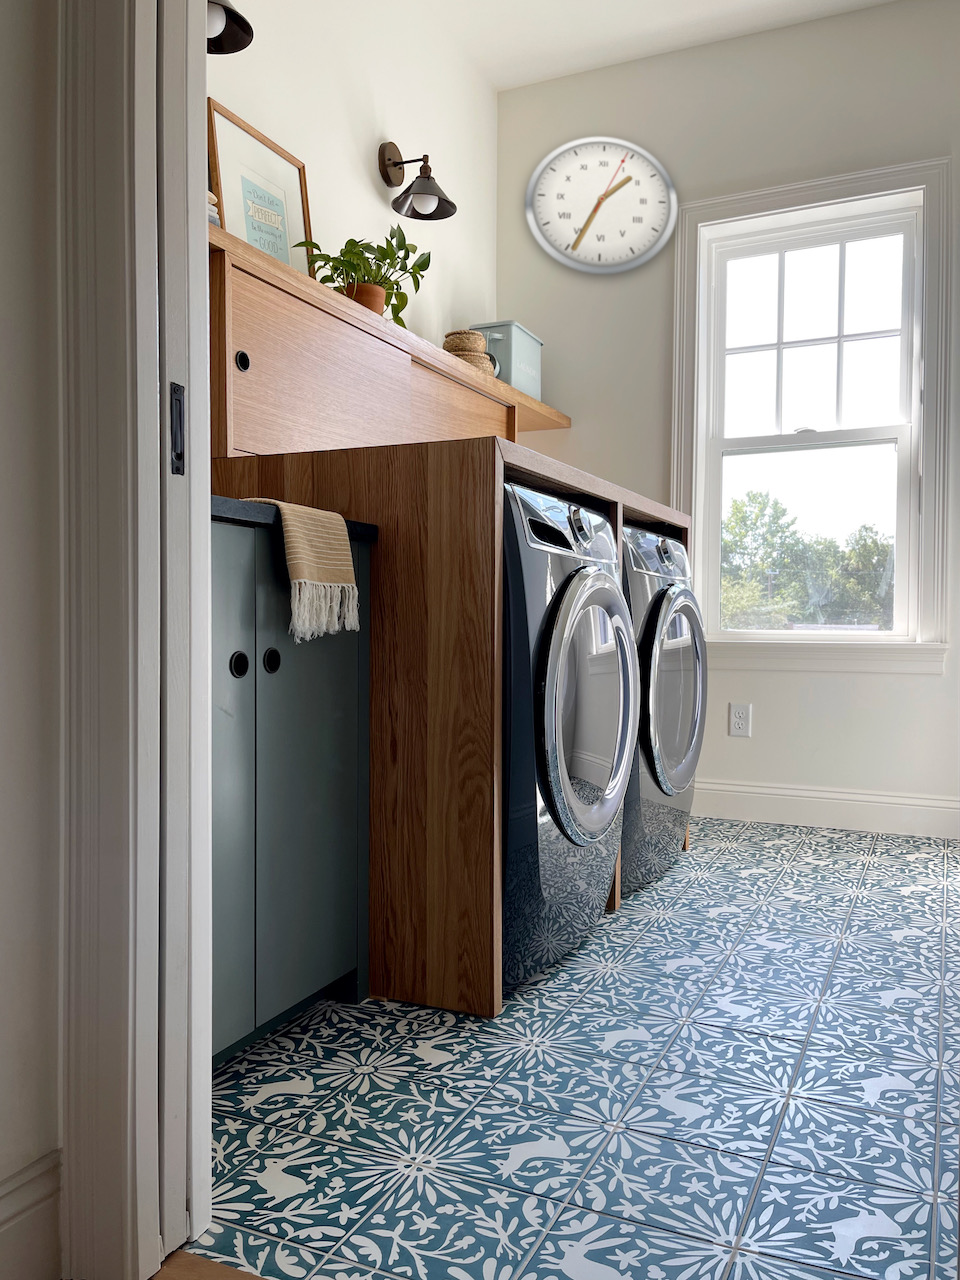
1:34:04
